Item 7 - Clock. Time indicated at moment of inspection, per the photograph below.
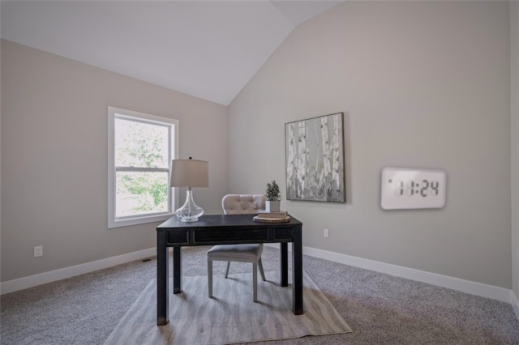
11:24
